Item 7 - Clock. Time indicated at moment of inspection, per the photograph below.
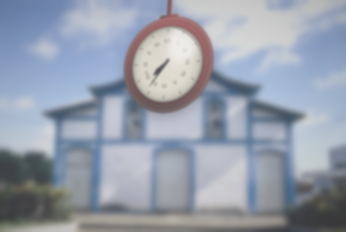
7:36
